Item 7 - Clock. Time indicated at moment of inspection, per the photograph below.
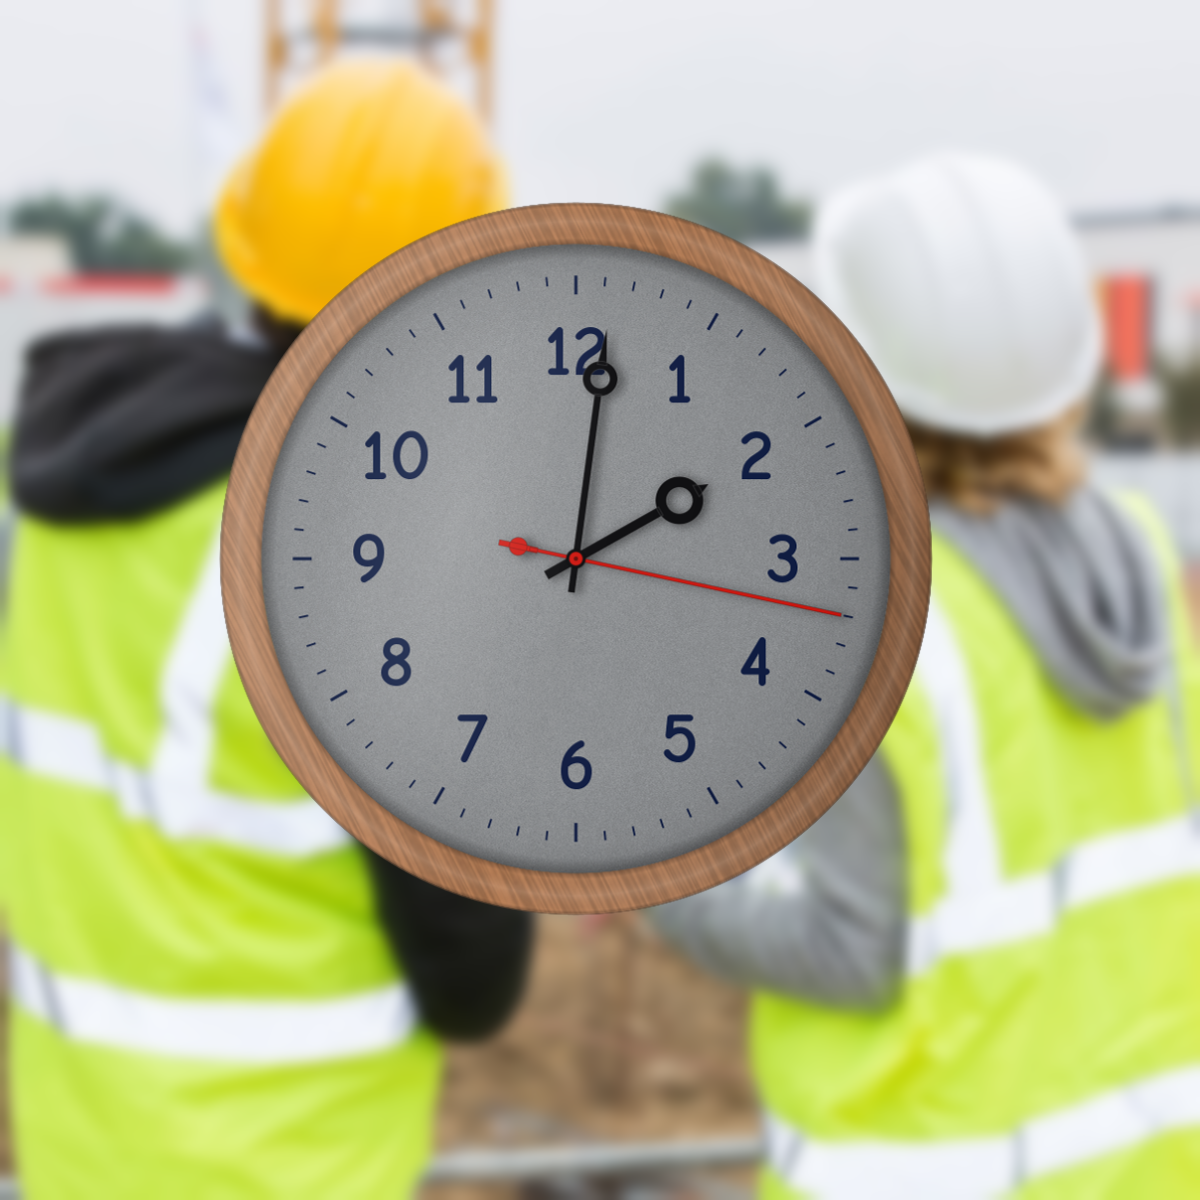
2:01:17
